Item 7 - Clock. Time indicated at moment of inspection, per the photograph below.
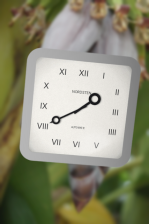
1:40
